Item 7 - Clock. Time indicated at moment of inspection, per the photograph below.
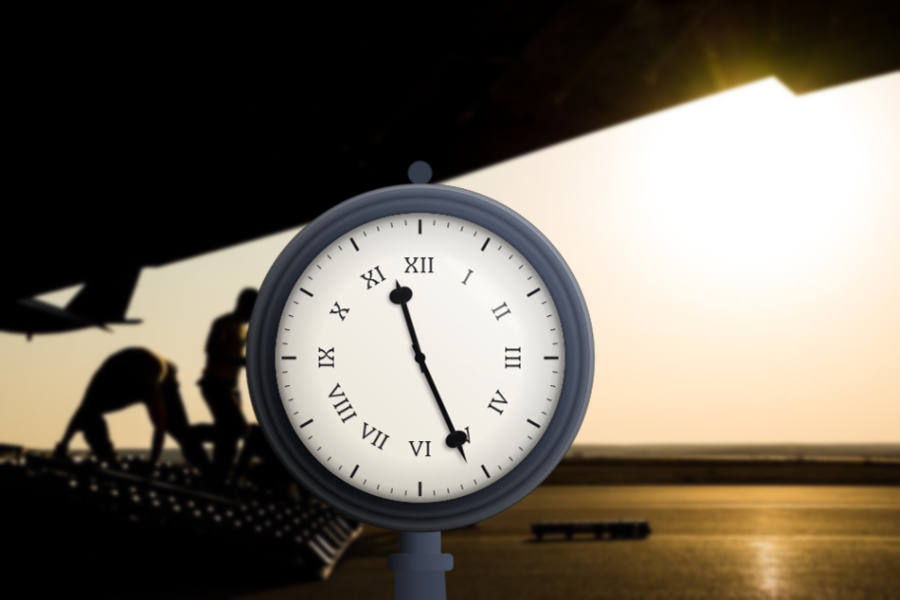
11:26
